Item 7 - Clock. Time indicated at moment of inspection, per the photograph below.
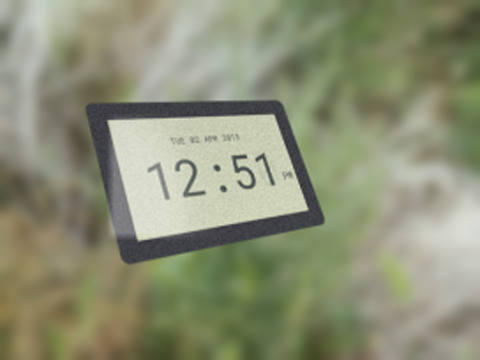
12:51
